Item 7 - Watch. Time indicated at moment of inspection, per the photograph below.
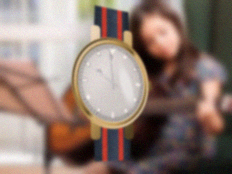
9:59
